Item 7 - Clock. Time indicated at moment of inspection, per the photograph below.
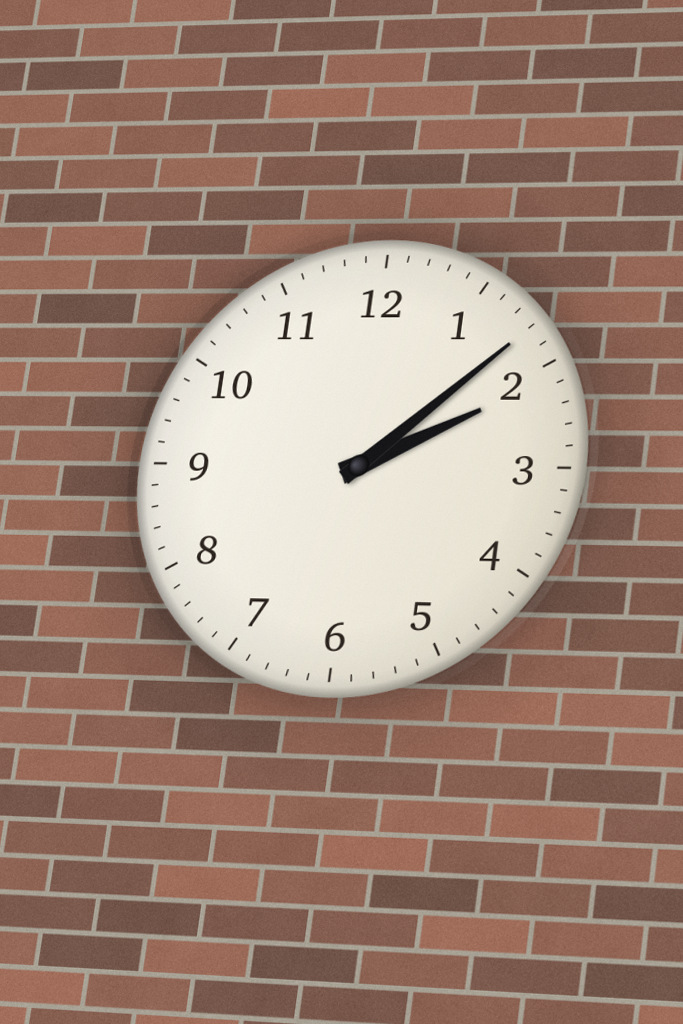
2:08
